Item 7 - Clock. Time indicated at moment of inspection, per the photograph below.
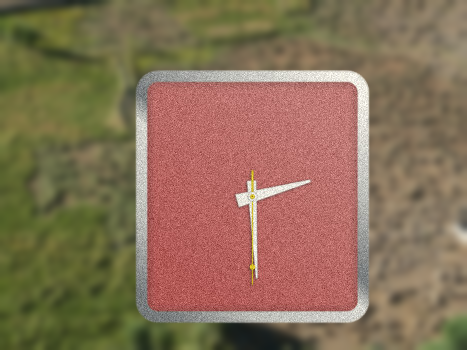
2:29:30
